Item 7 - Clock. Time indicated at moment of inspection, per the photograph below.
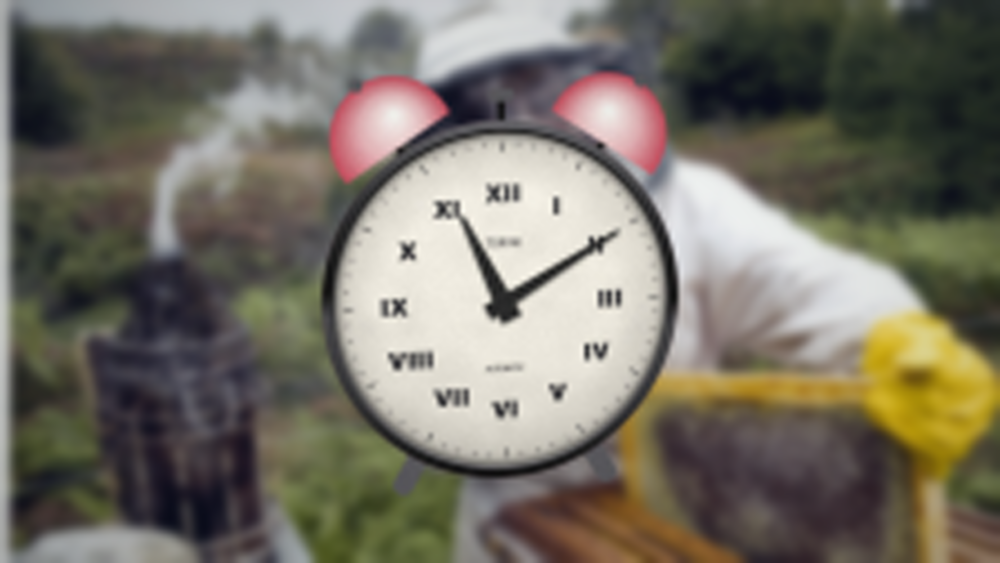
11:10
